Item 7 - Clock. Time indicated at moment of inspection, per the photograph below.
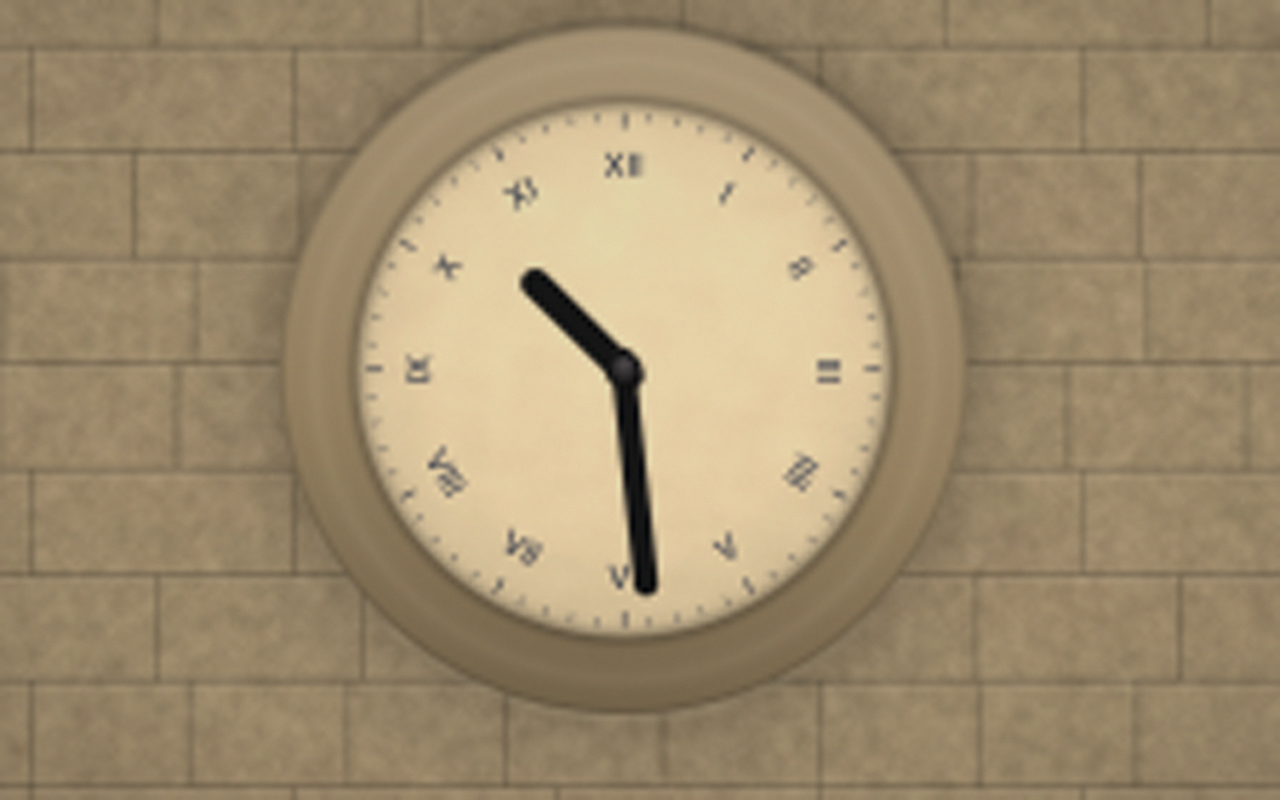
10:29
